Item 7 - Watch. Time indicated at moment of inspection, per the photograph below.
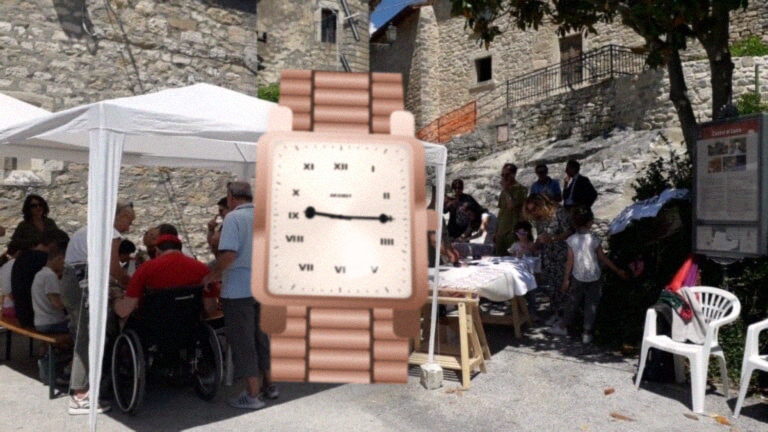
9:15
